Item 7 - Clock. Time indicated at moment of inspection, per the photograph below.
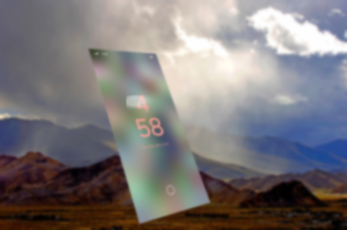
4:58
